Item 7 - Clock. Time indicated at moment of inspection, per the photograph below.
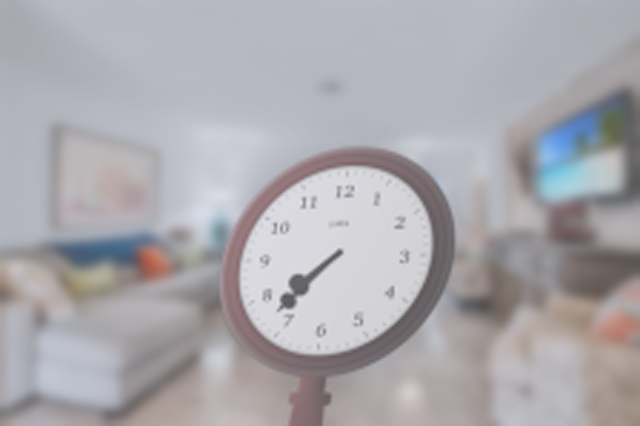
7:37
